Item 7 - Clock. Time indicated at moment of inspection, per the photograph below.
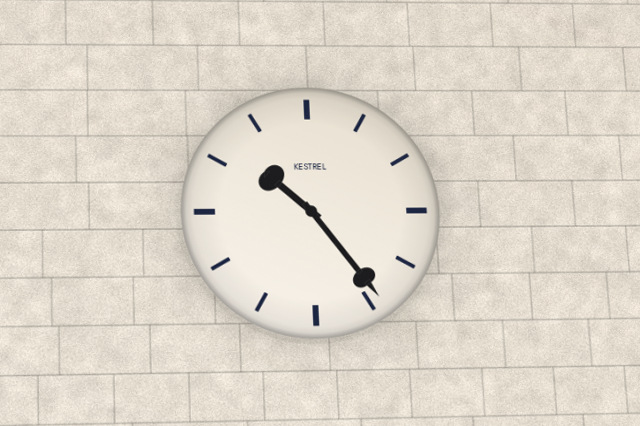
10:24
